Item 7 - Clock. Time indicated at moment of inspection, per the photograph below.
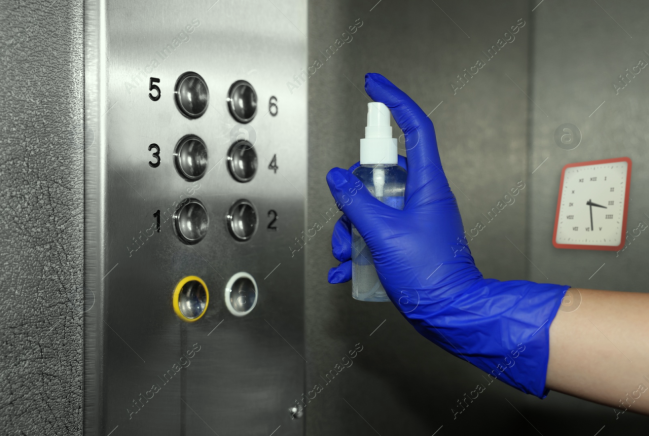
3:28
